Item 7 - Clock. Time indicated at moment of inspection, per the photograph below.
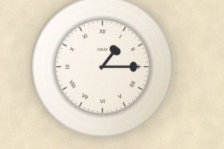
1:15
